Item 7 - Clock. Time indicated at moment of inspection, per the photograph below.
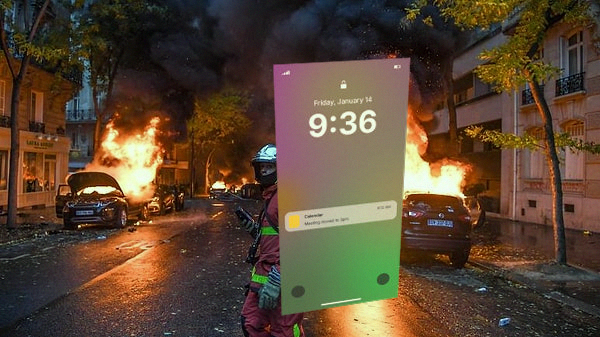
9:36
